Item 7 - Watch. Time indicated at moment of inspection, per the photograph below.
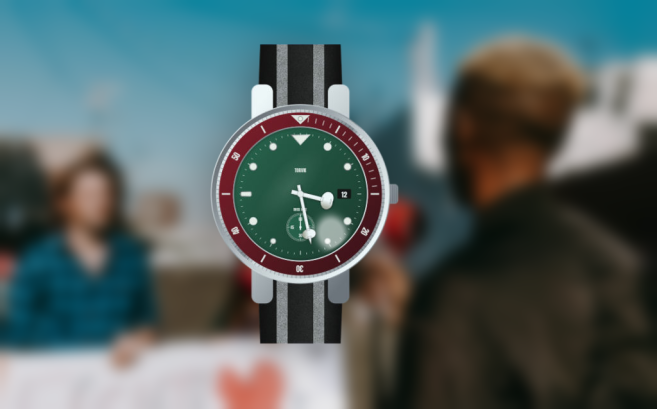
3:28
